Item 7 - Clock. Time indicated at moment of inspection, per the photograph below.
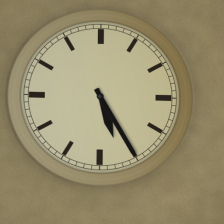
5:25
